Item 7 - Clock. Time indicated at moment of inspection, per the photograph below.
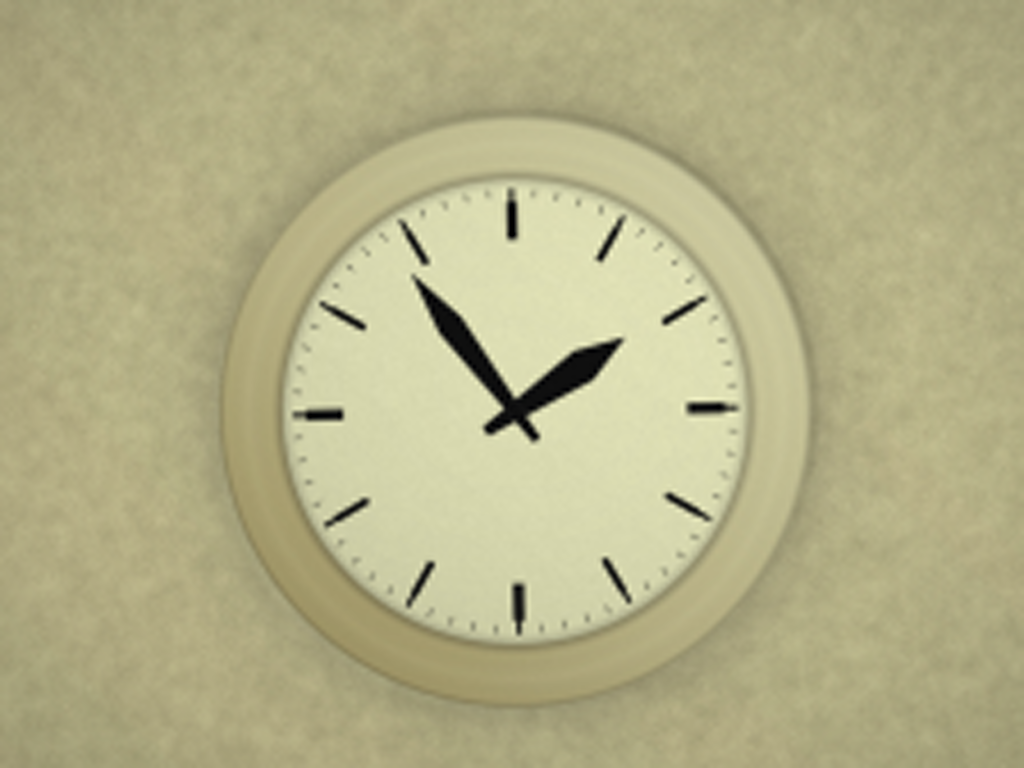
1:54
